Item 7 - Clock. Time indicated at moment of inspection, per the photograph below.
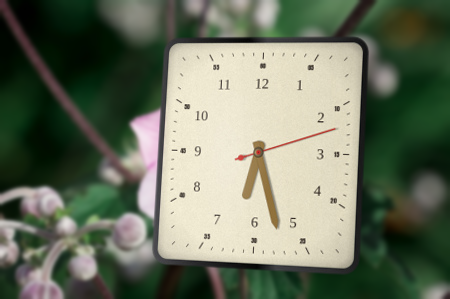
6:27:12
